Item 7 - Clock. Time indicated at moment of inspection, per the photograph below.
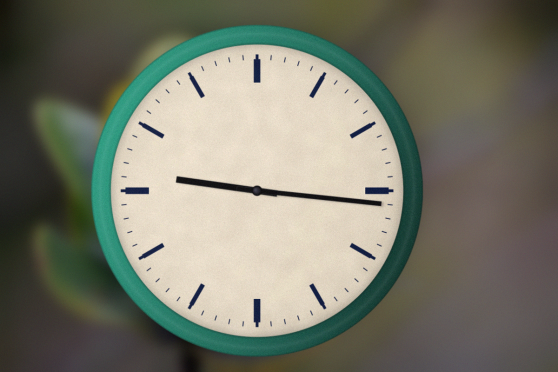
9:16
